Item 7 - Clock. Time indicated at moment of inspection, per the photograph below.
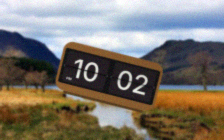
10:02
